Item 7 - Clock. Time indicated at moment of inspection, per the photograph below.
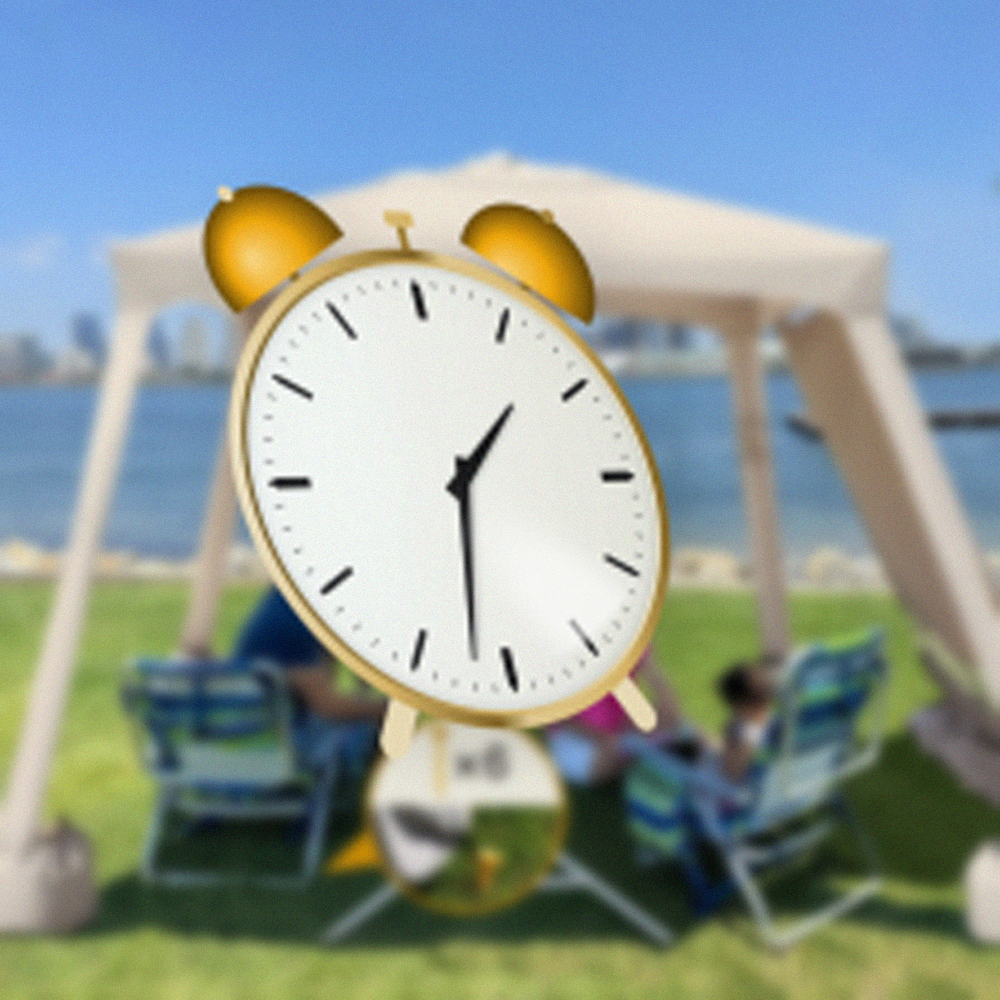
1:32
